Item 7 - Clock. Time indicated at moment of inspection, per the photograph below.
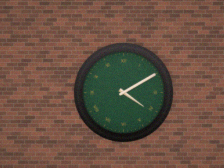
4:10
